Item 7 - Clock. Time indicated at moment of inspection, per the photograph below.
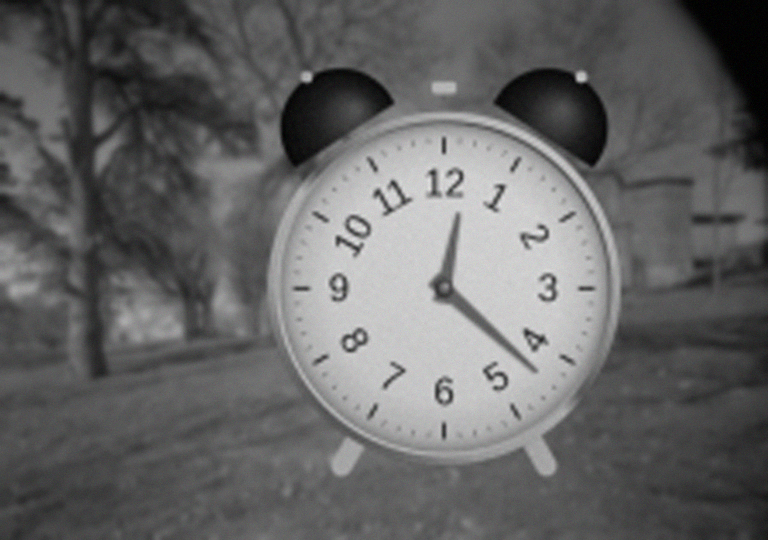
12:22
